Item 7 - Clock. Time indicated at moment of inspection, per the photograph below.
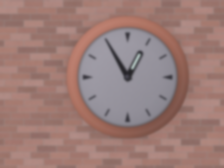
12:55
